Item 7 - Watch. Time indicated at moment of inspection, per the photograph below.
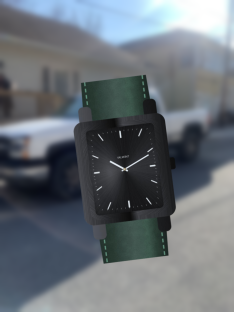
10:11
